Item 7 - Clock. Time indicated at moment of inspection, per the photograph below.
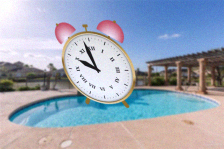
9:58
